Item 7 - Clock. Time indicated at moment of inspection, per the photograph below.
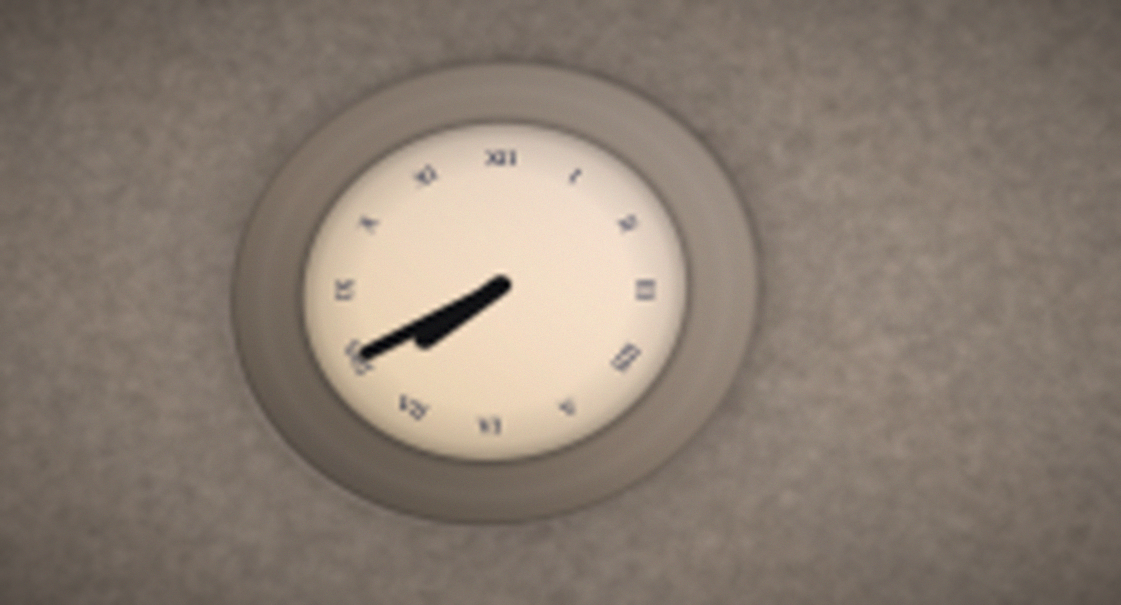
7:40
